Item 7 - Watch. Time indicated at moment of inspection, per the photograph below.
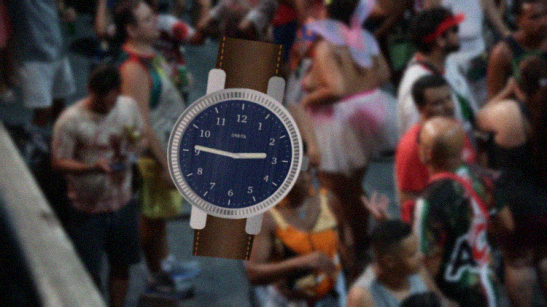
2:46
